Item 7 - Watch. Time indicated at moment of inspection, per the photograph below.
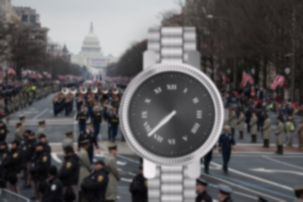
7:38
